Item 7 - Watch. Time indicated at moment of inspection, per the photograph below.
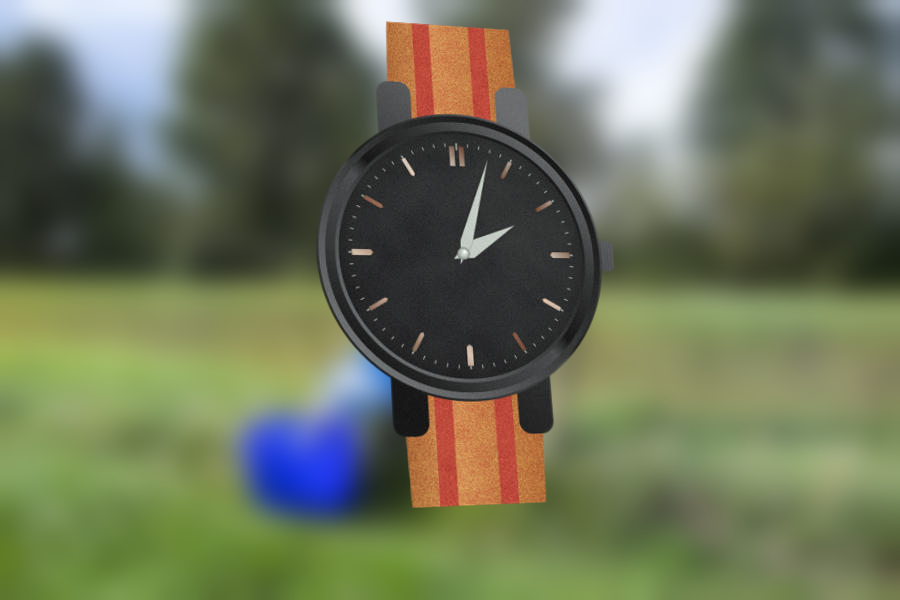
2:03
